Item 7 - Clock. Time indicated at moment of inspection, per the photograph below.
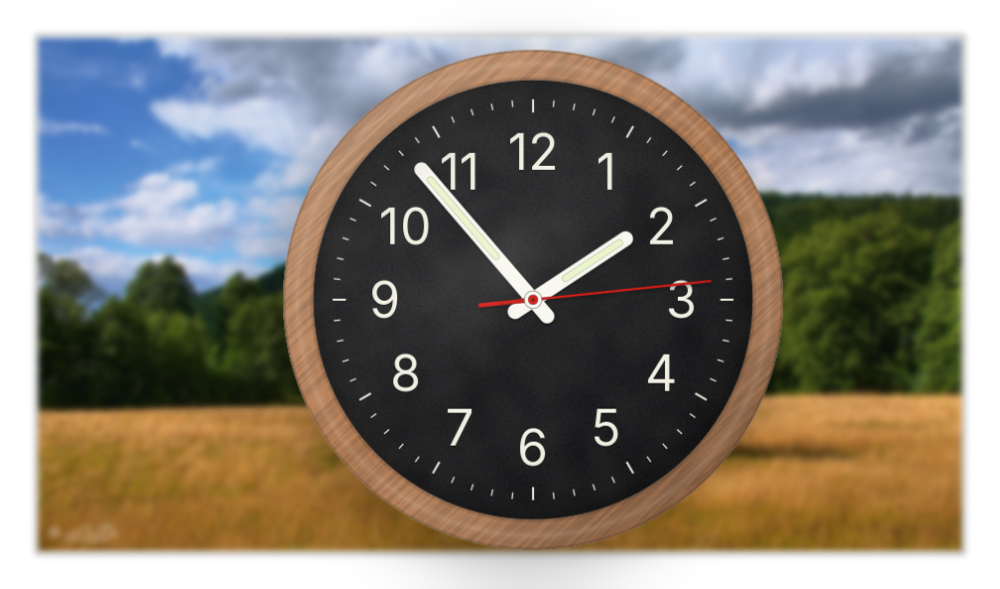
1:53:14
